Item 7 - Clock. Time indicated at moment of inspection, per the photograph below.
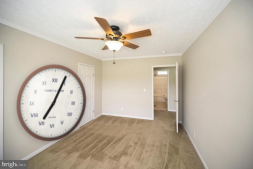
7:04
